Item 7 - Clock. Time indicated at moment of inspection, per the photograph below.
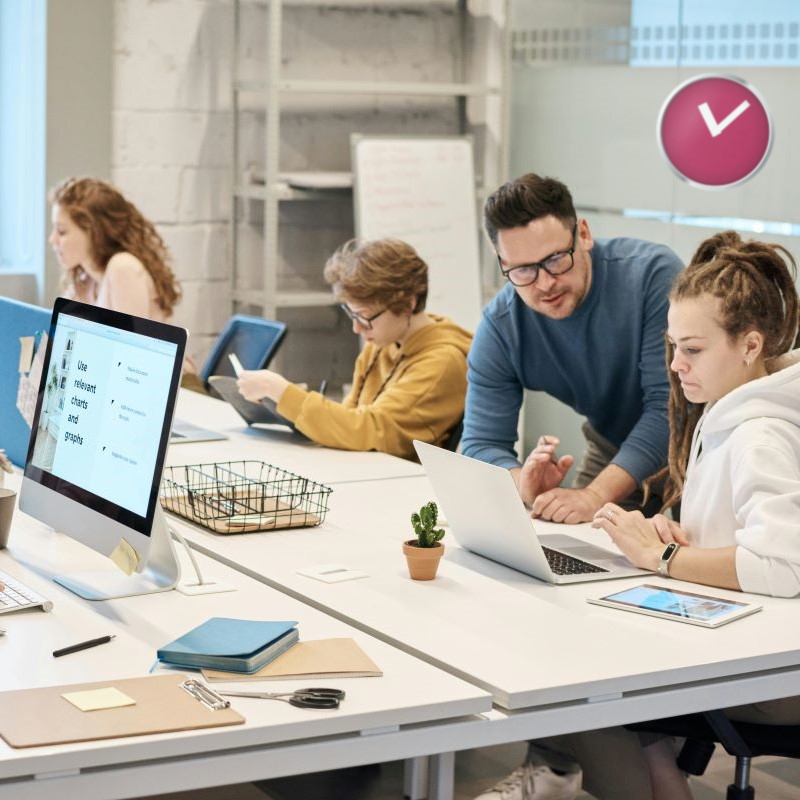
11:08
